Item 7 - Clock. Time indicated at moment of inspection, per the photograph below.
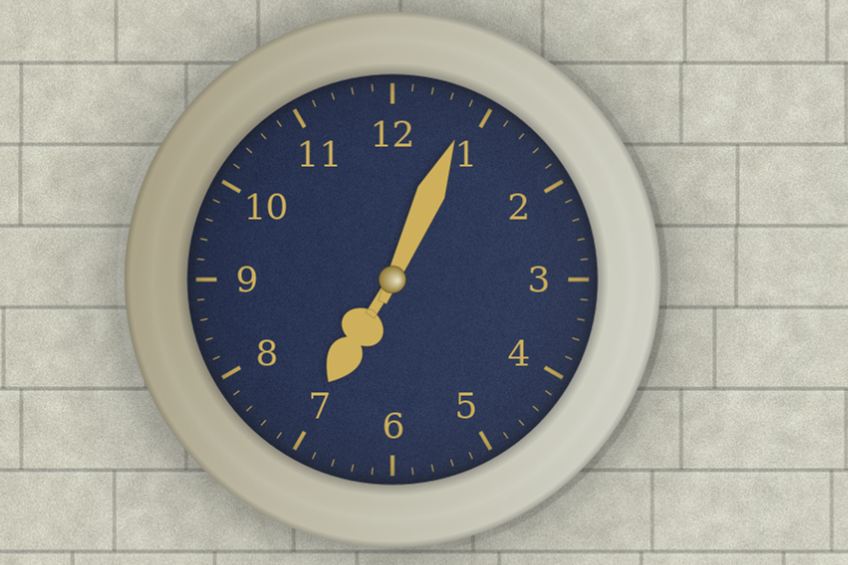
7:04
